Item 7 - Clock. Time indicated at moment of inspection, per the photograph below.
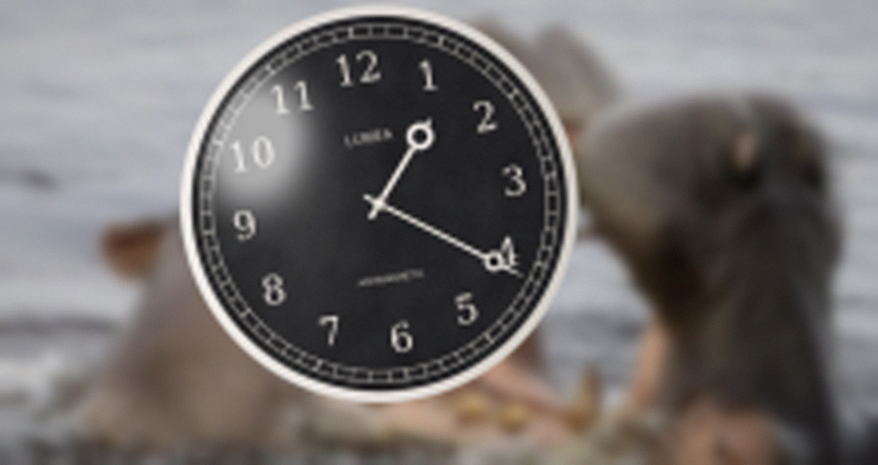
1:21
